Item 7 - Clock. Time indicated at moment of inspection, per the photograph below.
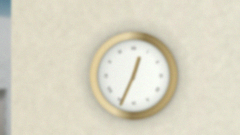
12:34
